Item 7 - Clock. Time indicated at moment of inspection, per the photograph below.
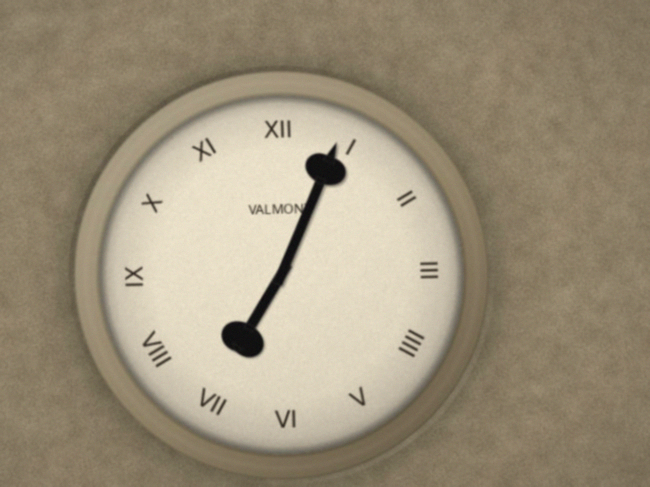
7:04
